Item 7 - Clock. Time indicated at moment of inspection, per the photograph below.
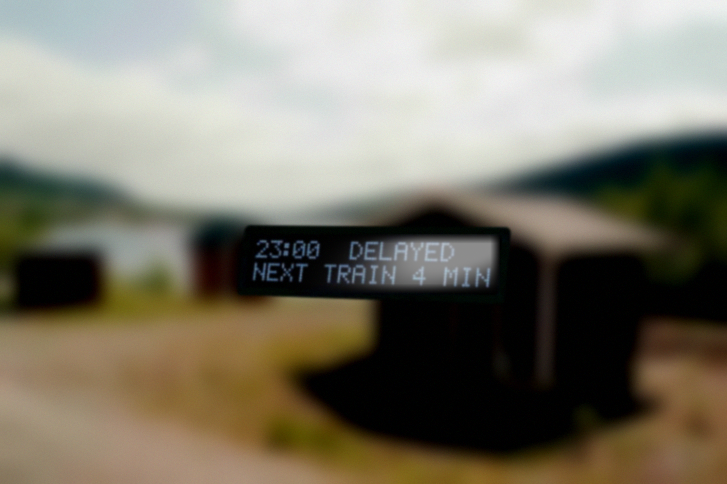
23:00
